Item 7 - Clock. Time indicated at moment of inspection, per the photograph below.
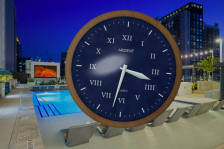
3:32
